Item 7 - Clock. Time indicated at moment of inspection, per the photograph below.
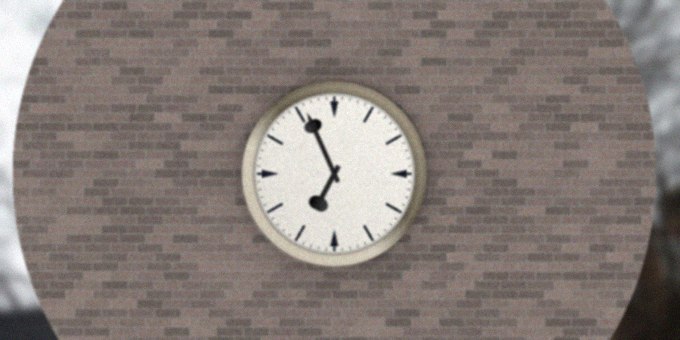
6:56
